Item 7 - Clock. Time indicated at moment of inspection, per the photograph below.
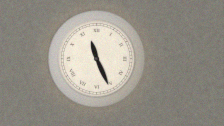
11:26
